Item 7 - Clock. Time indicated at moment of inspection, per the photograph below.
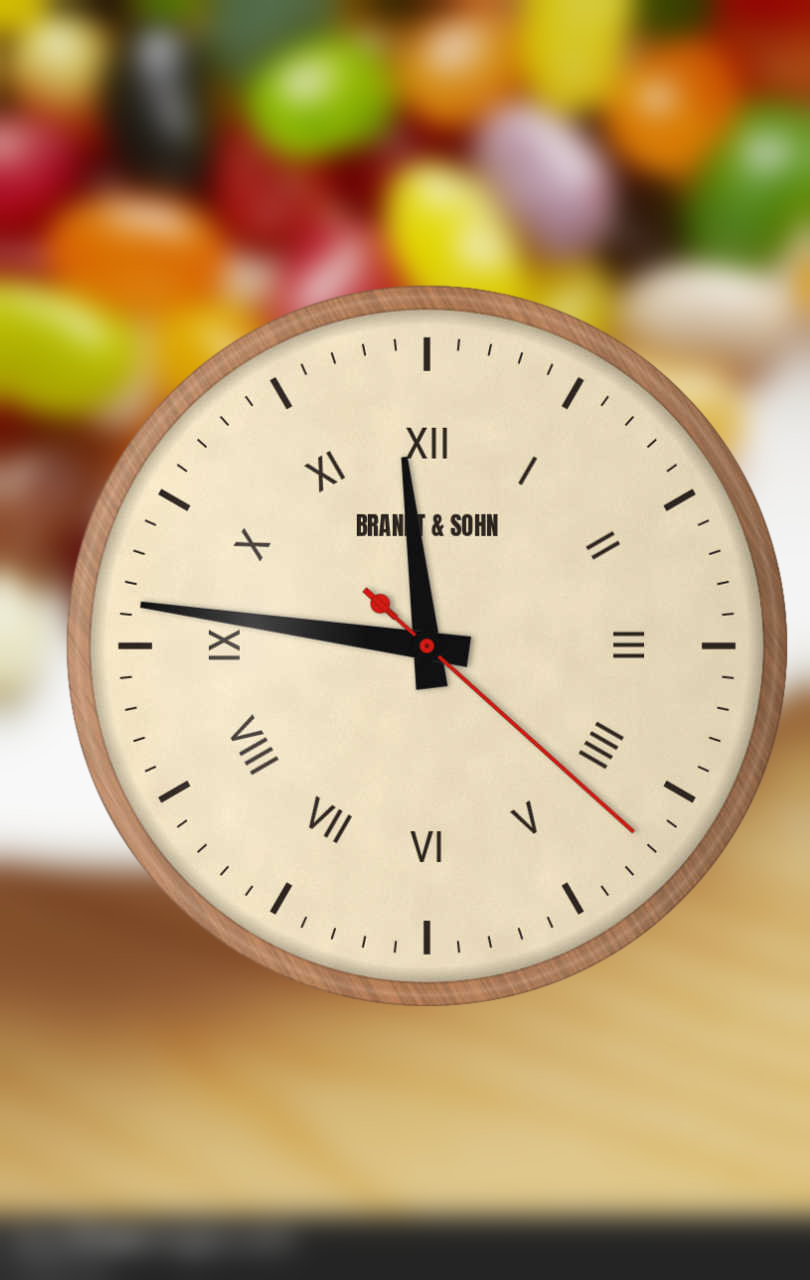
11:46:22
